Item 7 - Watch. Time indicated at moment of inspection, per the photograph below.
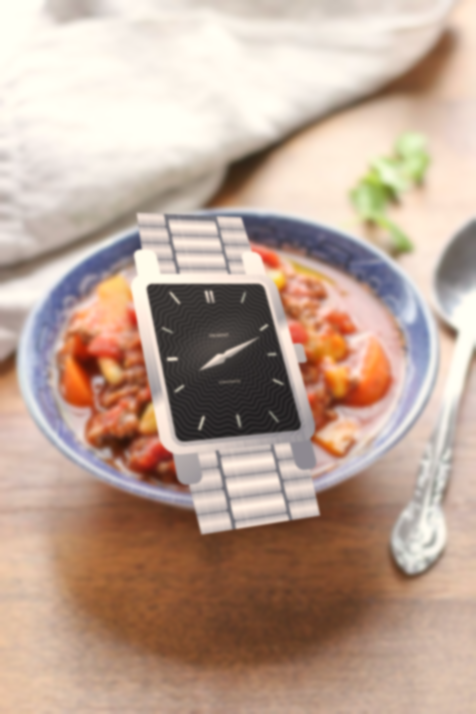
8:11
